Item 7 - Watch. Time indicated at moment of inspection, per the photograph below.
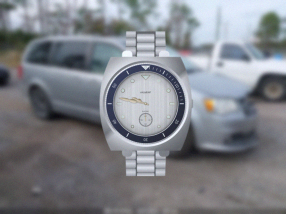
9:47
